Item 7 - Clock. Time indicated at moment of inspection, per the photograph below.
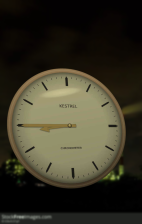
8:45
